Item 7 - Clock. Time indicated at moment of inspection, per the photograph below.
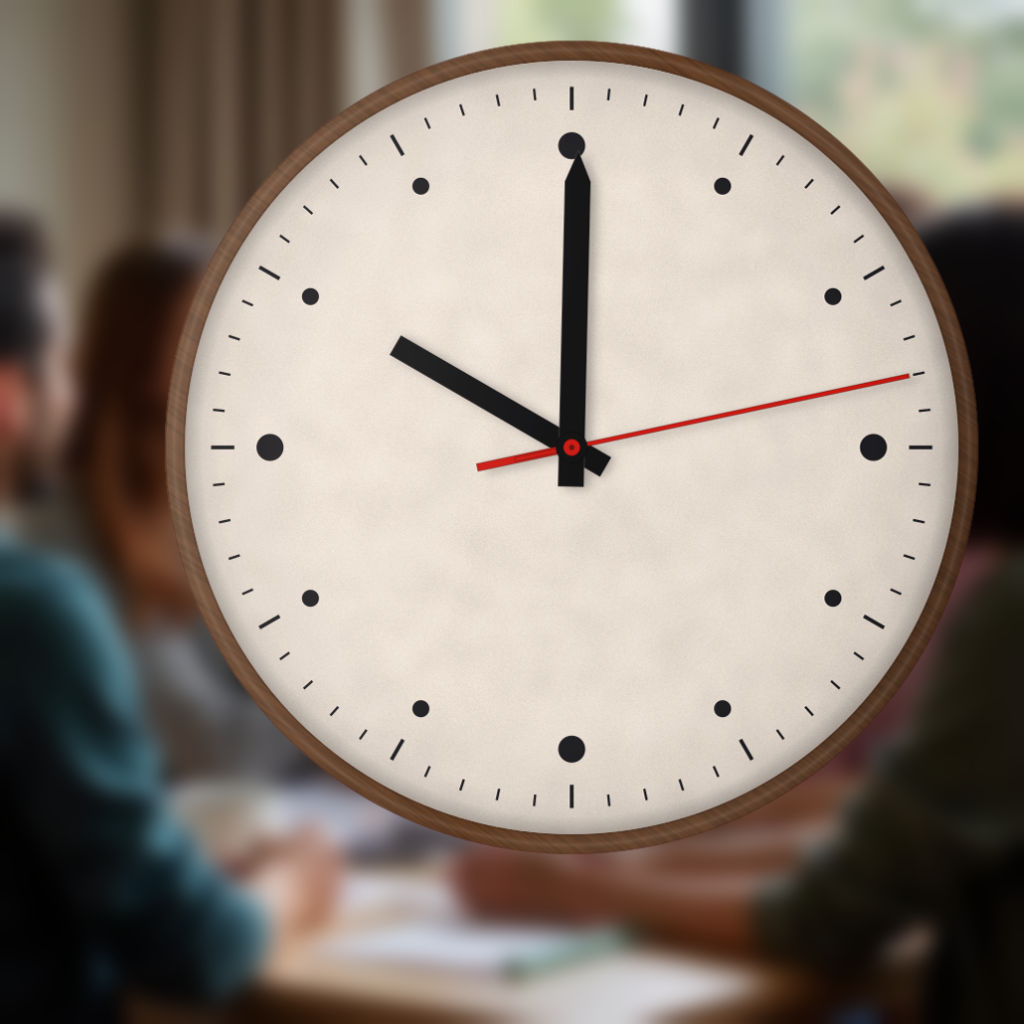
10:00:13
